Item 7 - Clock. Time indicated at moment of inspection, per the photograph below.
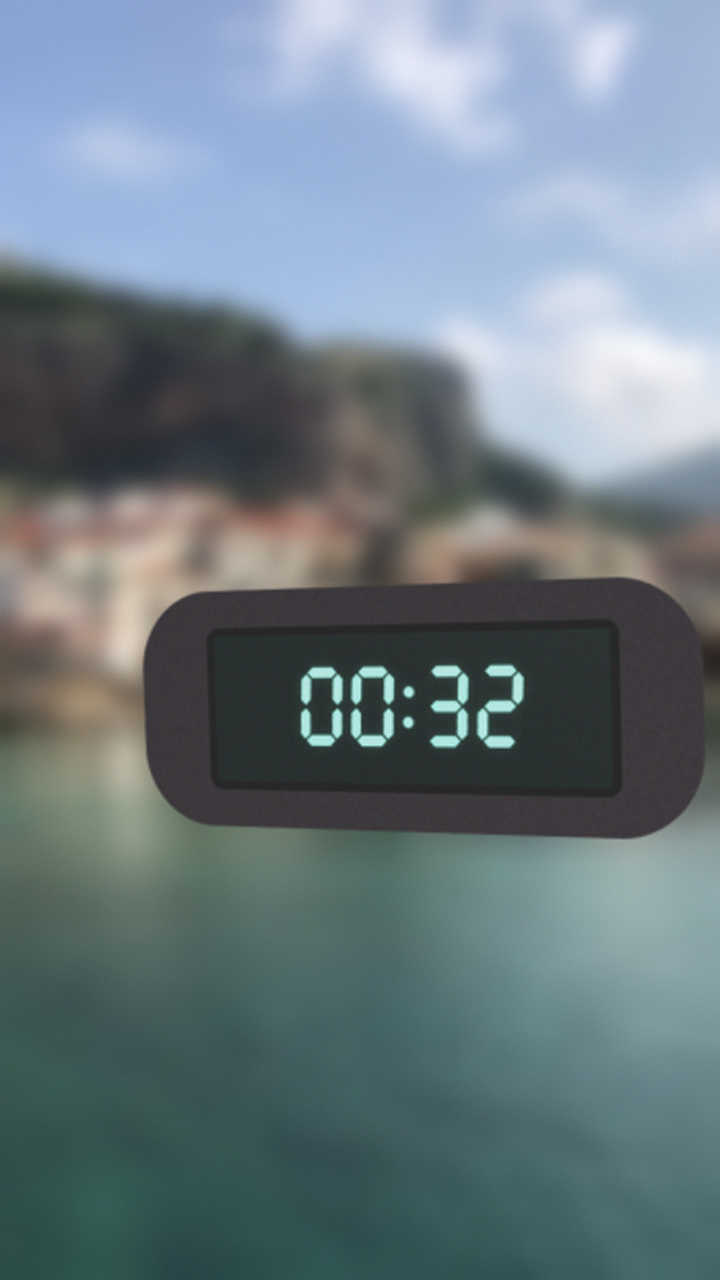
0:32
